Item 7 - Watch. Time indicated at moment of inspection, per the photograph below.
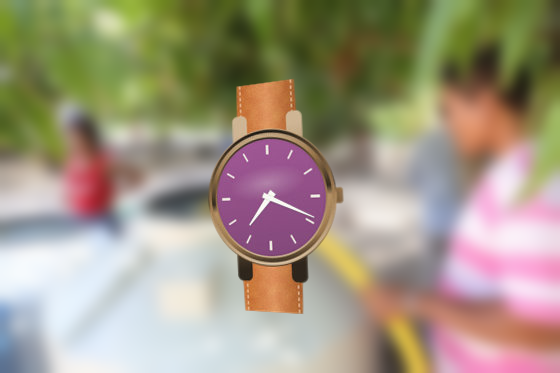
7:19
